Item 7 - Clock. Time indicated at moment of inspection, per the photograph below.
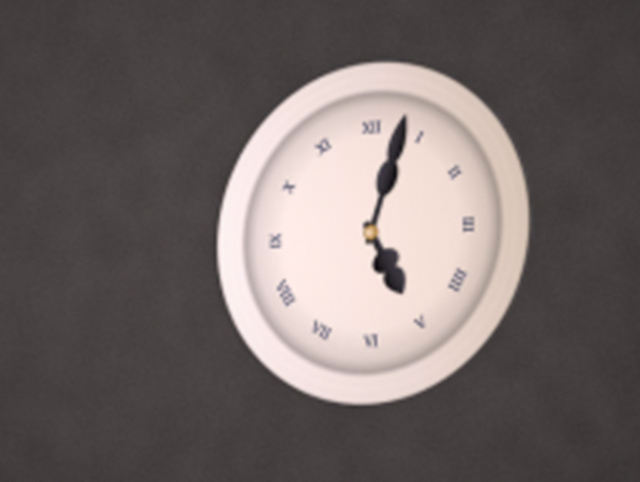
5:03
